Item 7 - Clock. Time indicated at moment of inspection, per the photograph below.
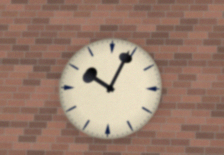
10:04
